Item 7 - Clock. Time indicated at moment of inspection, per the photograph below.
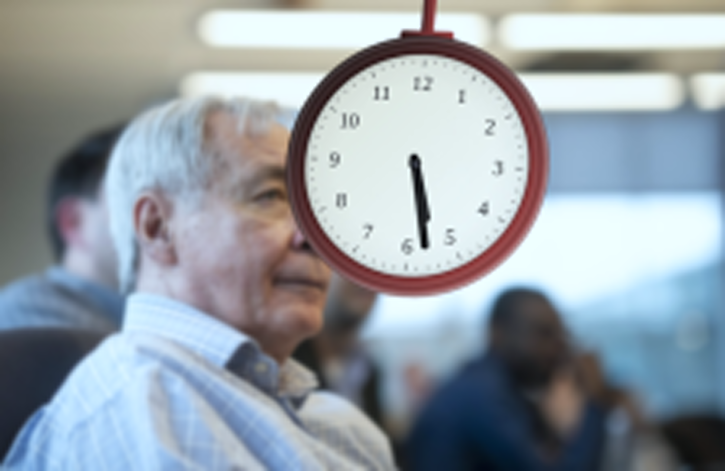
5:28
